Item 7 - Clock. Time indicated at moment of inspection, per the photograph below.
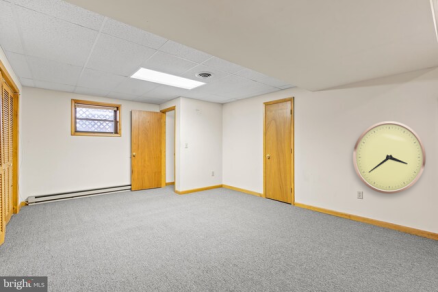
3:39
